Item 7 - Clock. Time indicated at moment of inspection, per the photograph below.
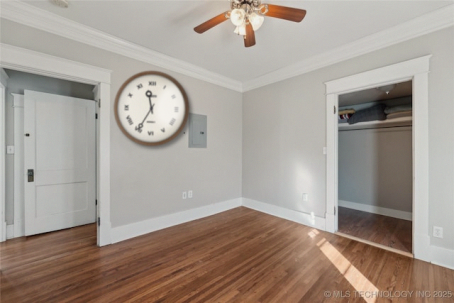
11:35
